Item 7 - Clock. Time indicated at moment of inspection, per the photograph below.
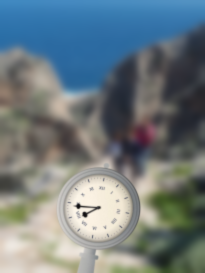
7:44
